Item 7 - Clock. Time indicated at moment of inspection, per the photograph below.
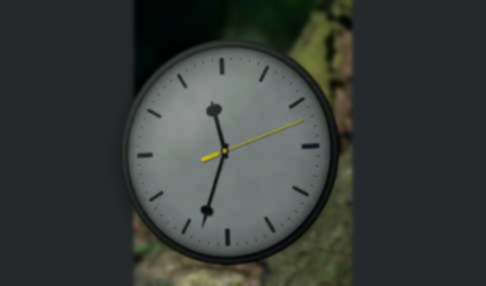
11:33:12
